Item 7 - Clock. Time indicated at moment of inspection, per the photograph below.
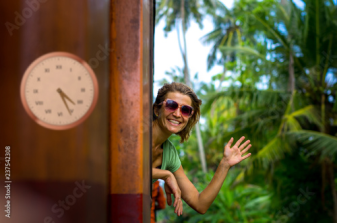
4:26
